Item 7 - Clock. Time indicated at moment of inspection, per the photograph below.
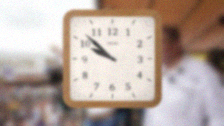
9:52
